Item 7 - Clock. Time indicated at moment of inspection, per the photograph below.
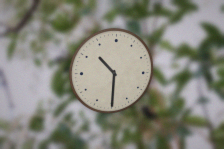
10:30
